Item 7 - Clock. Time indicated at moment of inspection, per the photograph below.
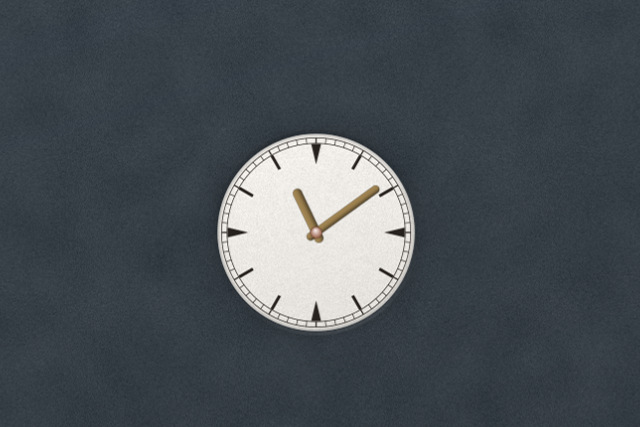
11:09
